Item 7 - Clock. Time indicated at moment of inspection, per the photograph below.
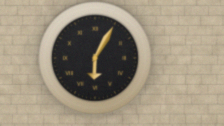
6:05
